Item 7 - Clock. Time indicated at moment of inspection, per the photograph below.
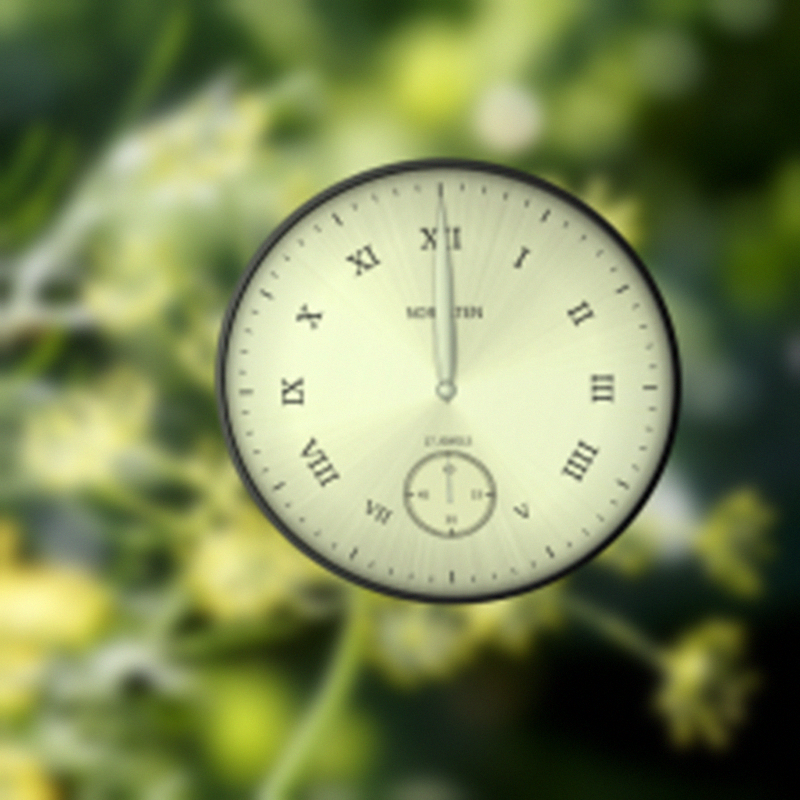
12:00
